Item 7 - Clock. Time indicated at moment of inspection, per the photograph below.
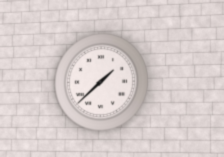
1:38
